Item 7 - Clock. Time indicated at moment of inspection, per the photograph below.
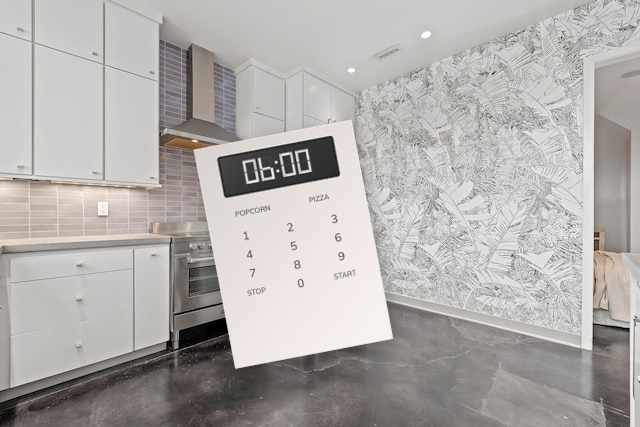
6:00
